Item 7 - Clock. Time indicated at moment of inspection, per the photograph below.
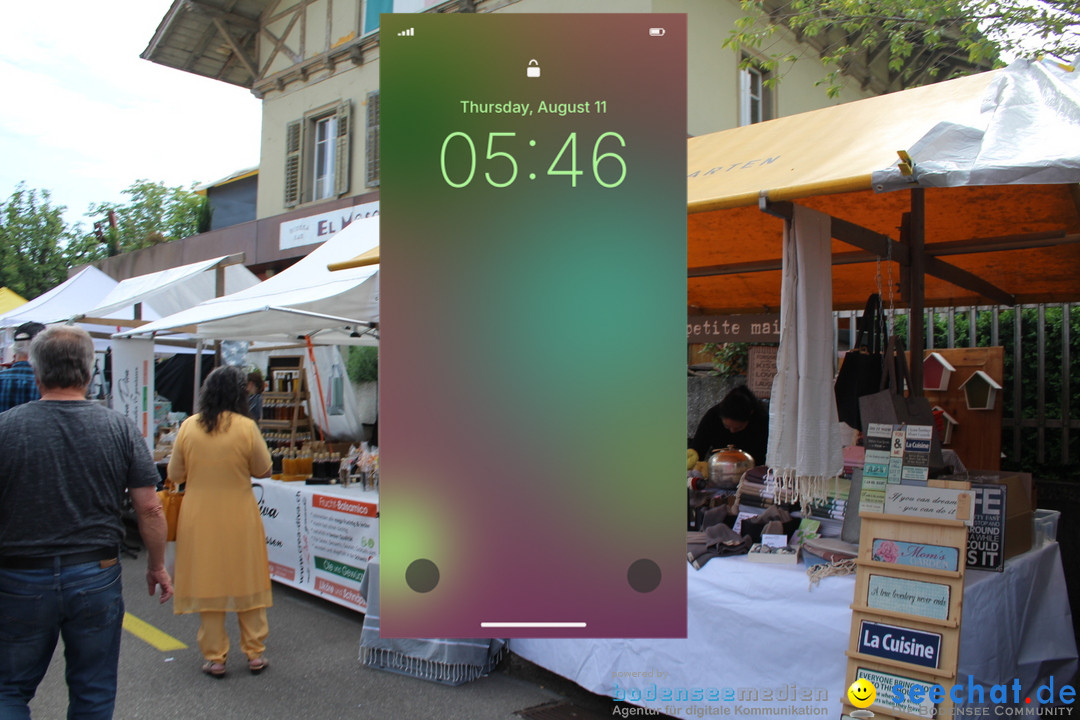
5:46
